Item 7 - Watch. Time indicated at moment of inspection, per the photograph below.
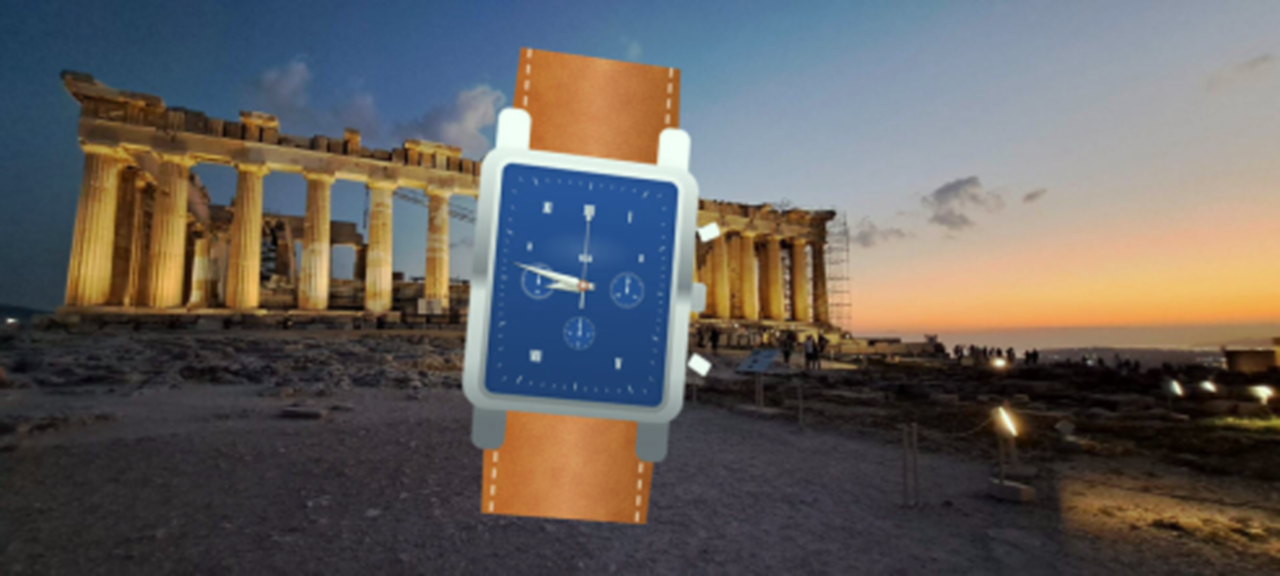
8:47
